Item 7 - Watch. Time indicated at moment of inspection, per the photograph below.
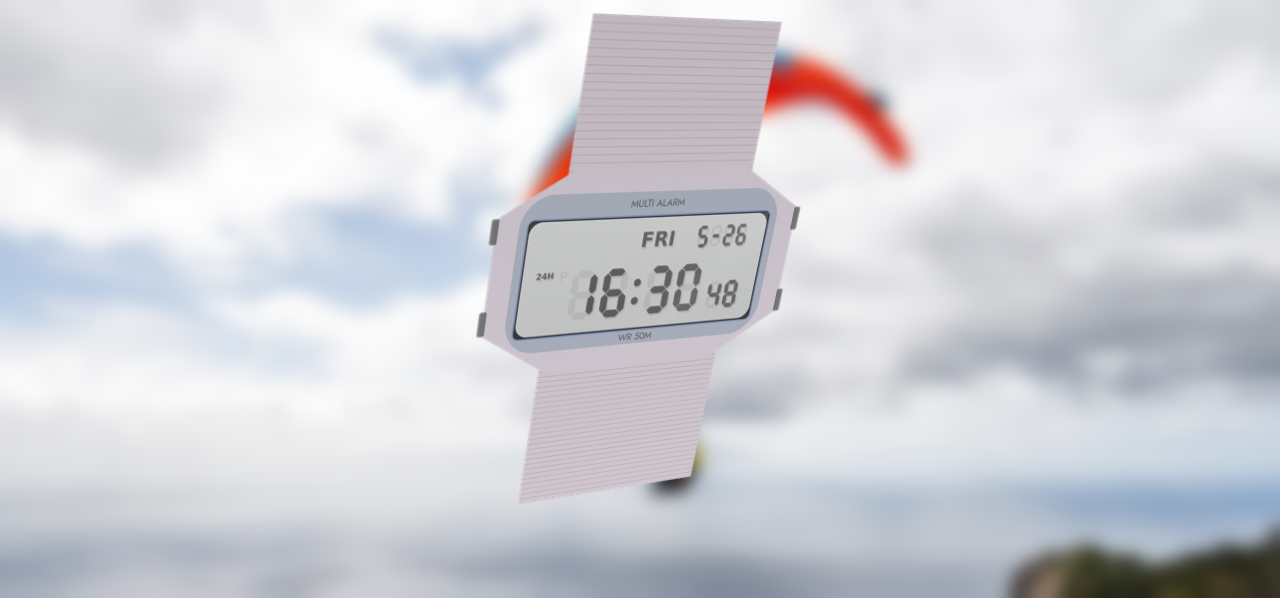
16:30:48
